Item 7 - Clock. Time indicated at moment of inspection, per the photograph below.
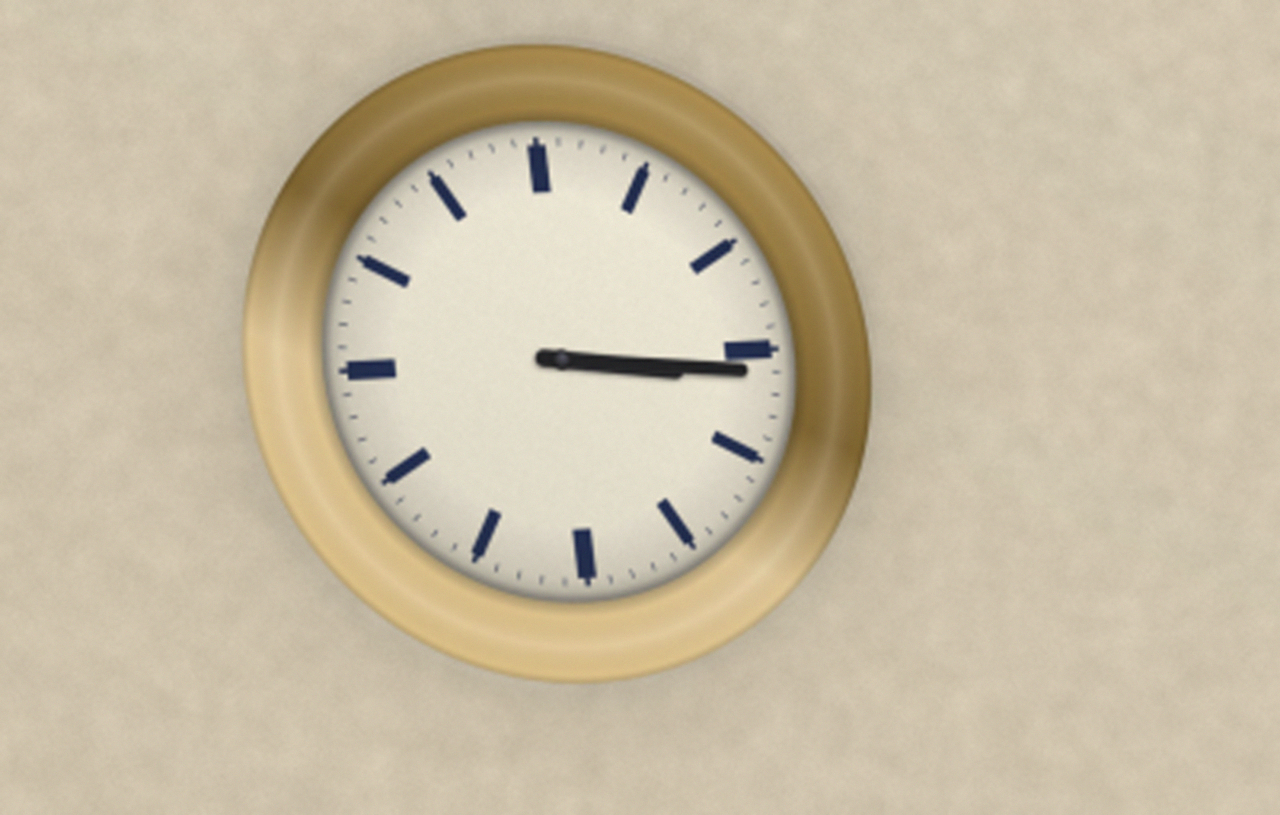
3:16
